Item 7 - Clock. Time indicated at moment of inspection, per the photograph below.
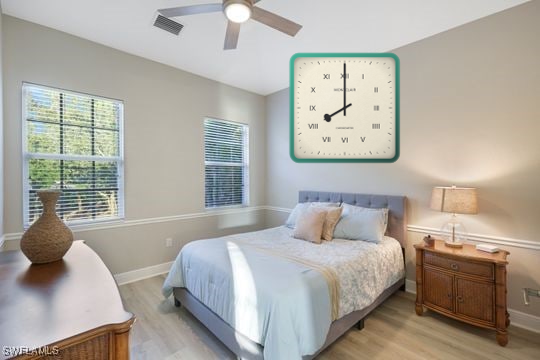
8:00
